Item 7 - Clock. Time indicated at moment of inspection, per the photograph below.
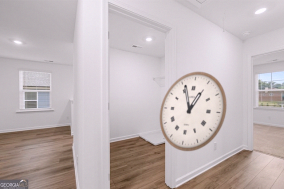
12:56
